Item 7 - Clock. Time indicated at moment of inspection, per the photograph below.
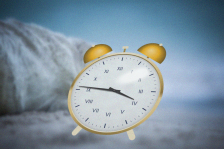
3:46
